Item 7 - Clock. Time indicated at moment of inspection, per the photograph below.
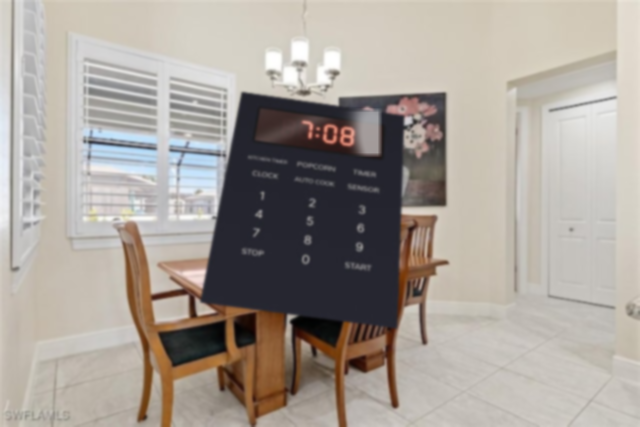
7:08
